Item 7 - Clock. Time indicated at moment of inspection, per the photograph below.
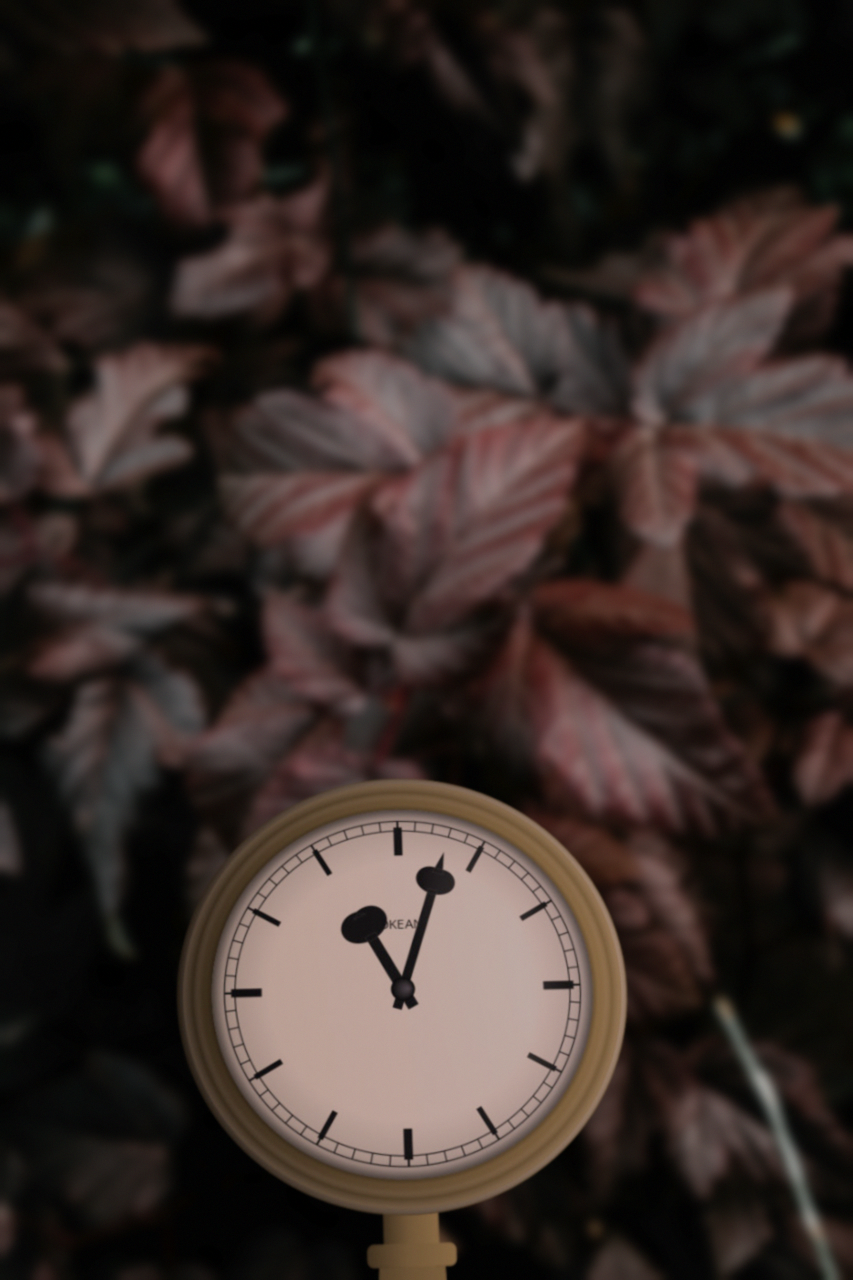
11:03
